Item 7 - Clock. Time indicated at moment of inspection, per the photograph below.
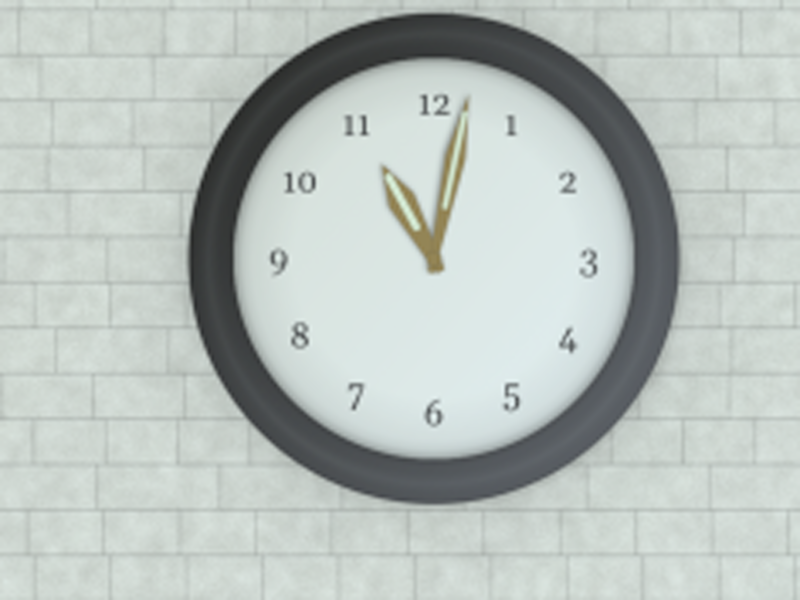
11:02
